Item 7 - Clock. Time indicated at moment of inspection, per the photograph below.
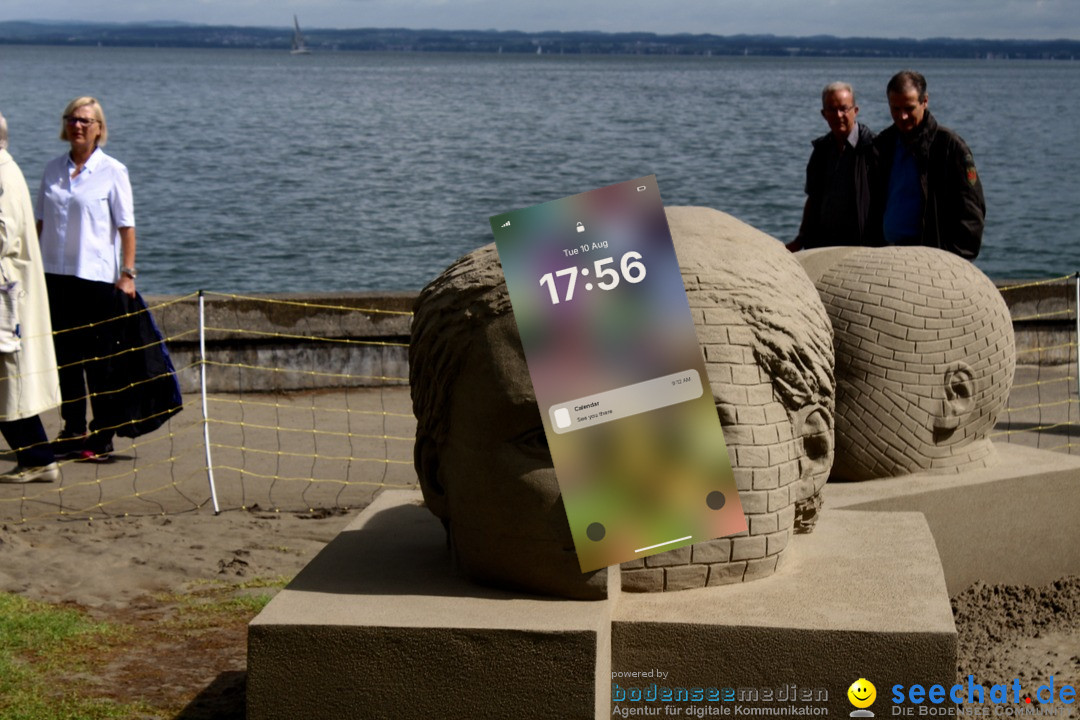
17:56
